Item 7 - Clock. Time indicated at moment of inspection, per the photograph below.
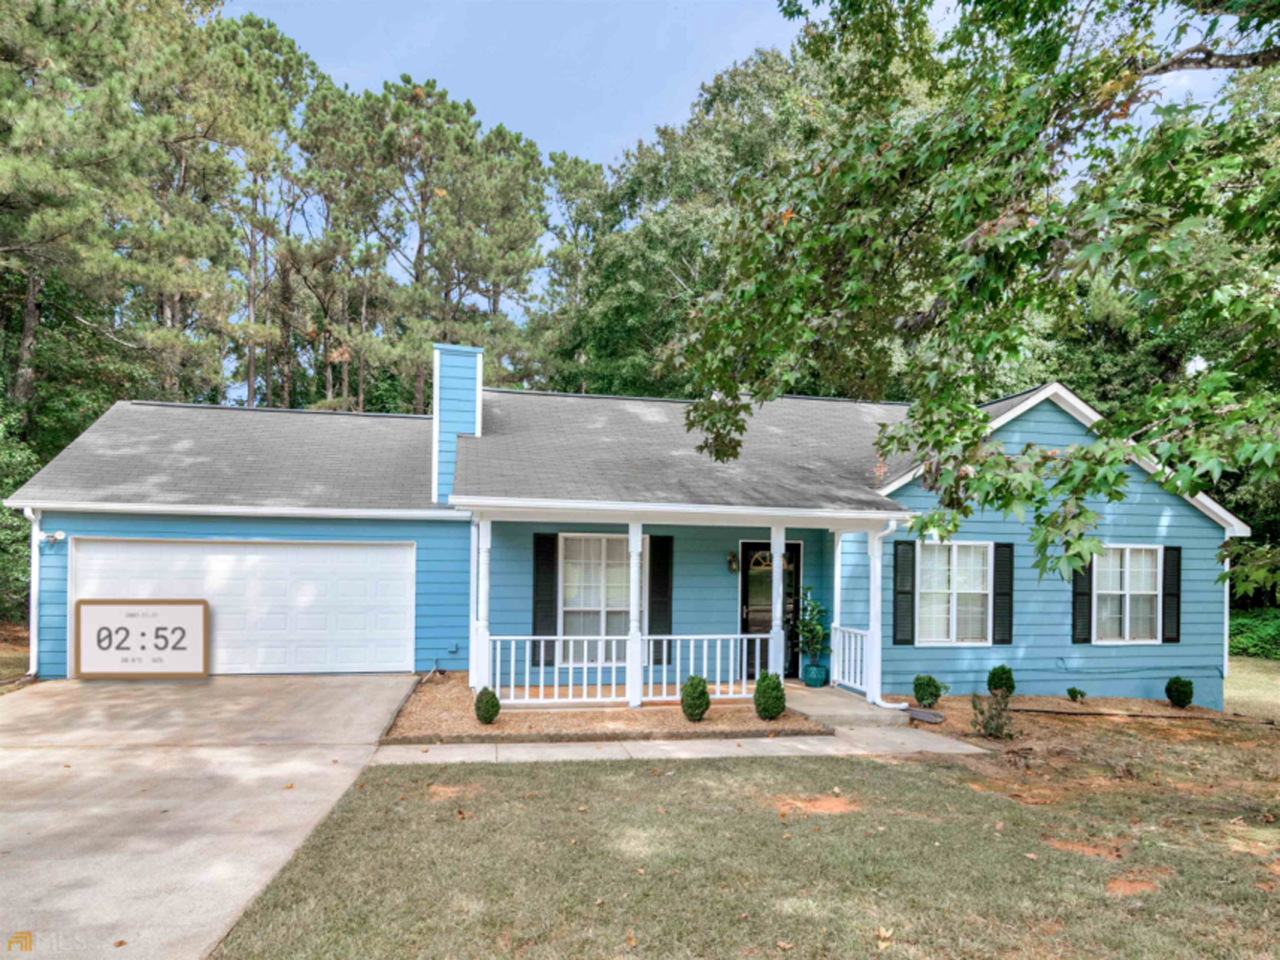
2:52
